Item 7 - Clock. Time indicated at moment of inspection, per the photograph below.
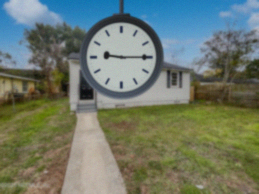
9:15
